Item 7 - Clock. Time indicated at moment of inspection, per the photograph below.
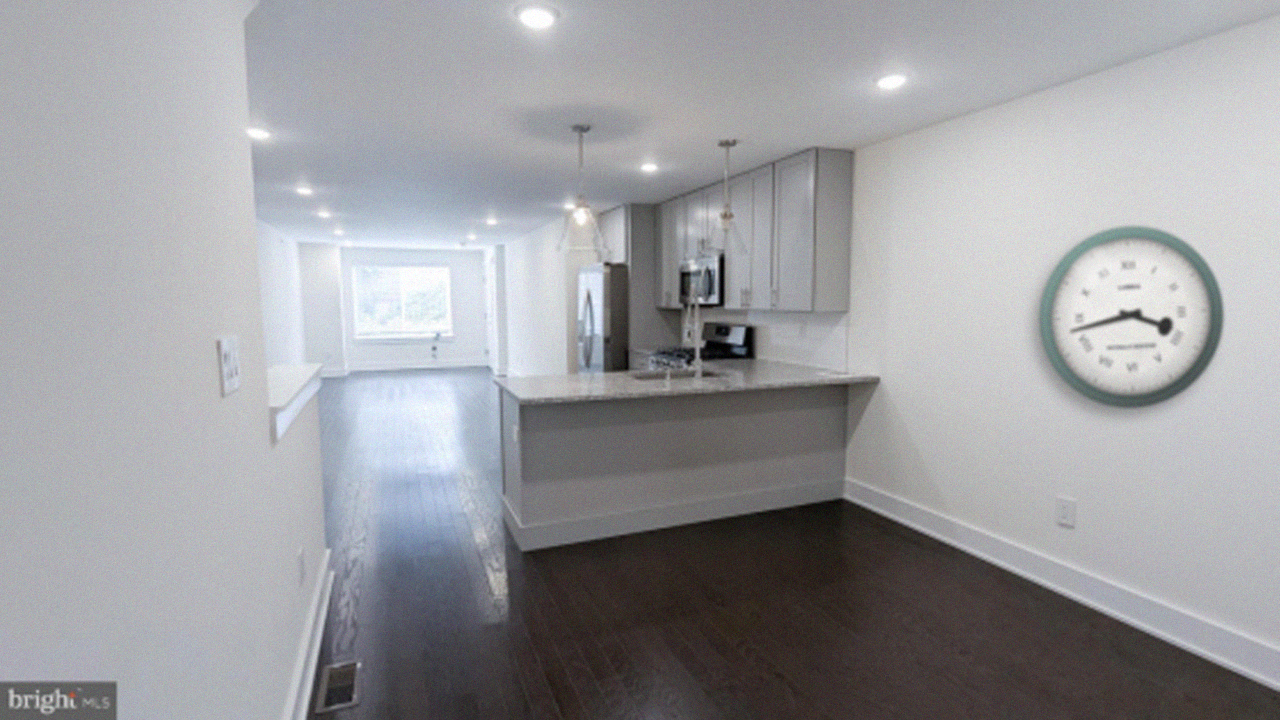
3:43
